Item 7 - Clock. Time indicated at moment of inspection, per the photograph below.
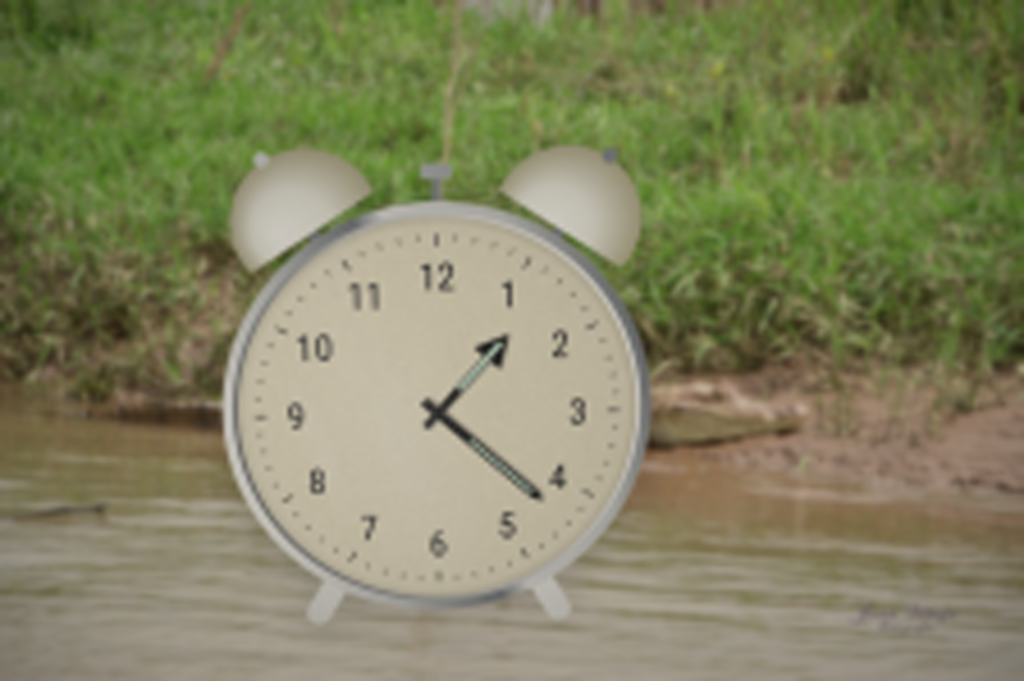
1:22
